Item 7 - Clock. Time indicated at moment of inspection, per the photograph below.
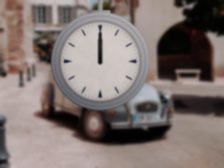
12:00
